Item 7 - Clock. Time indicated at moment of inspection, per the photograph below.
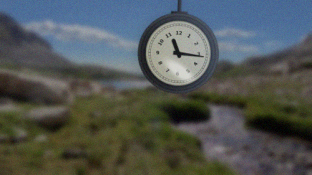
11:16
